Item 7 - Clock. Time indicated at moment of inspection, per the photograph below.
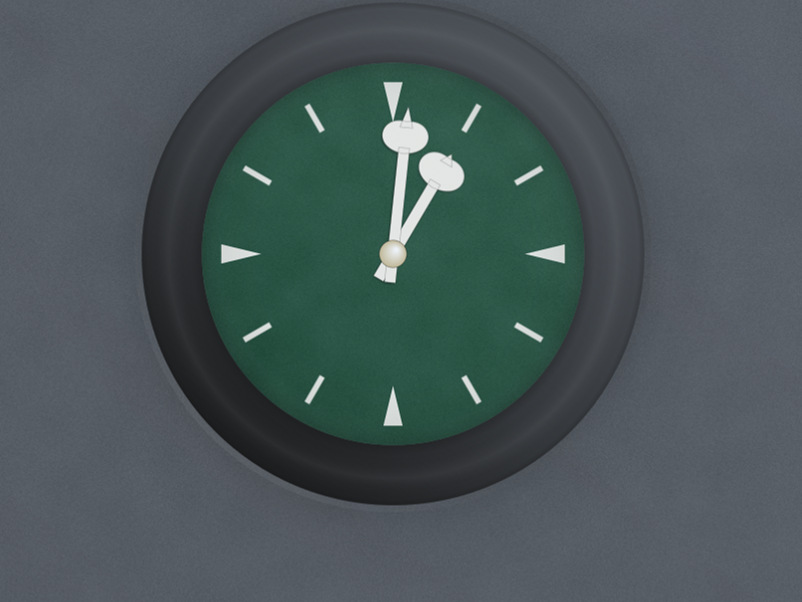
1:01
